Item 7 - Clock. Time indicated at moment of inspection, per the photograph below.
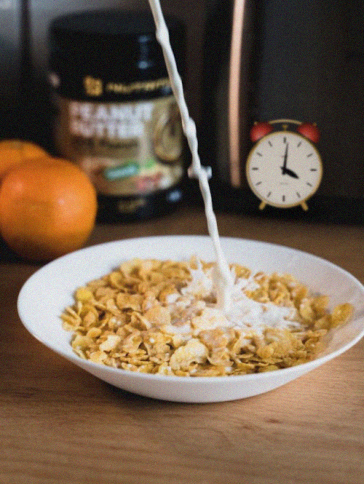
4:01
